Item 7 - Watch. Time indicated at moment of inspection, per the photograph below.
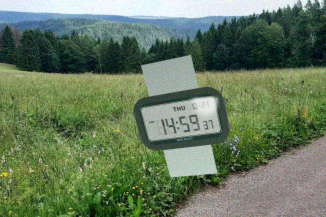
14:59:37
